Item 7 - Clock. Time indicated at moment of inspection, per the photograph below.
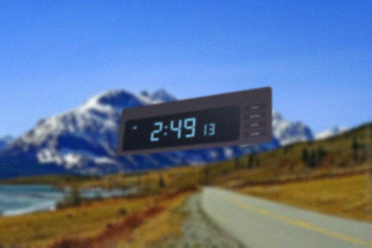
2:49
